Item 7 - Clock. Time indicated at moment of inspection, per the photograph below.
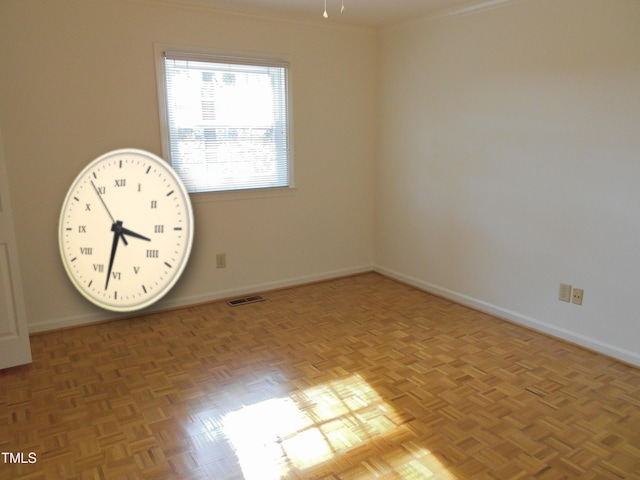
3:31:54
